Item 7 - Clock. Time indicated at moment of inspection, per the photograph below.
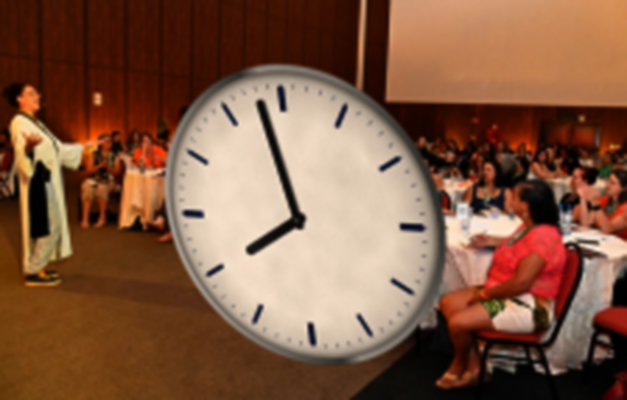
7:58
